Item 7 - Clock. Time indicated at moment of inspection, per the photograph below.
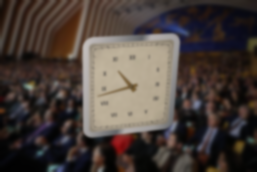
10:43
